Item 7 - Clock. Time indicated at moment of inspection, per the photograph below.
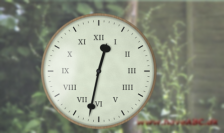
12:32
